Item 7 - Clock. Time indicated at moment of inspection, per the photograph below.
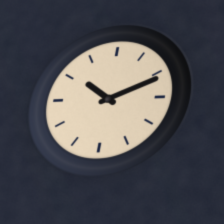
10:11
